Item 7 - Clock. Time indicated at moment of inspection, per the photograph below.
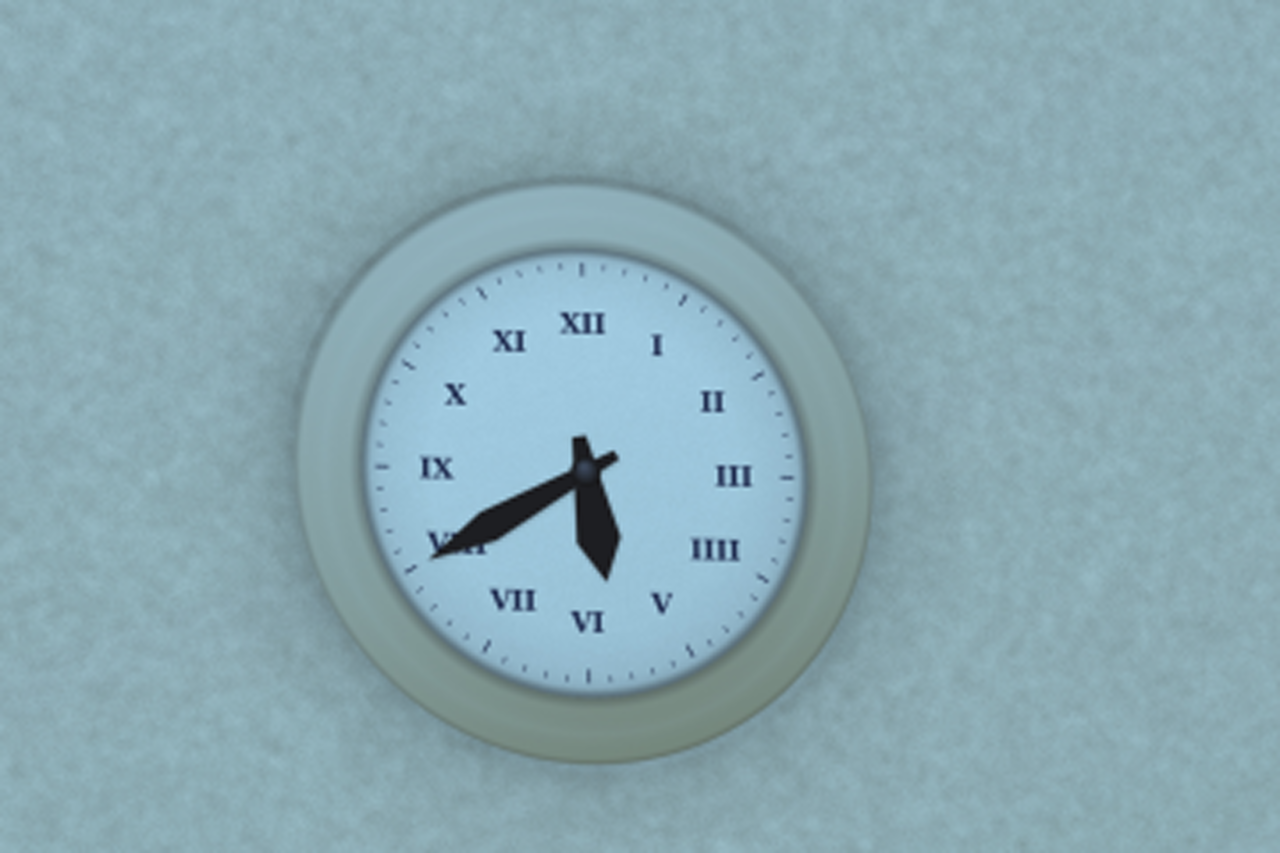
5:40
